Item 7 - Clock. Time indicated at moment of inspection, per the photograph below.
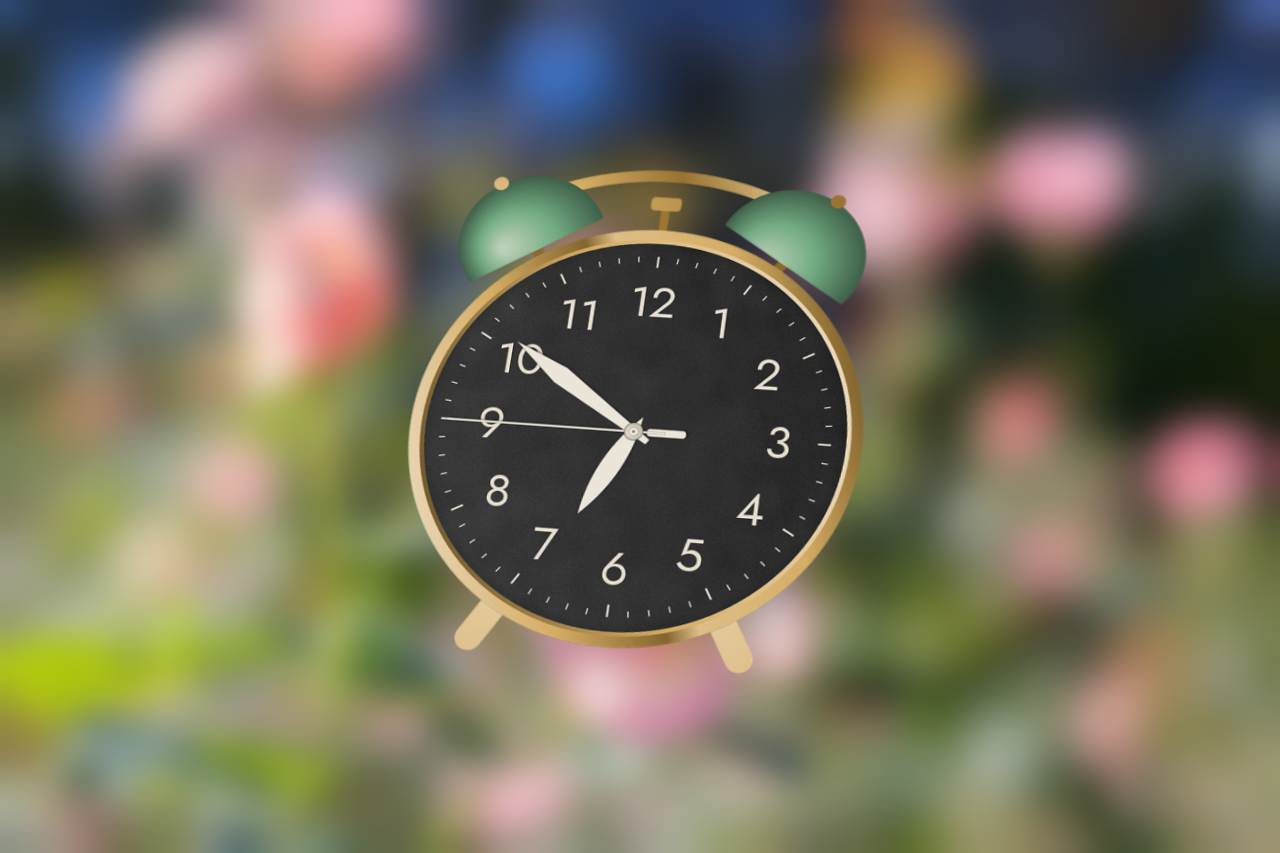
6:50:45
